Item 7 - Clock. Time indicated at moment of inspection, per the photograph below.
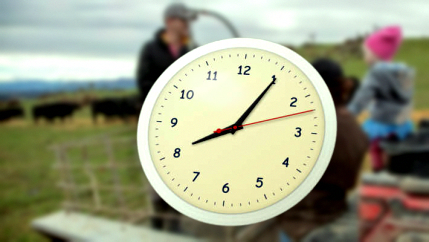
8:05:12
